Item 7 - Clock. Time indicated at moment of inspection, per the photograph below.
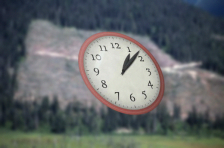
1:08
